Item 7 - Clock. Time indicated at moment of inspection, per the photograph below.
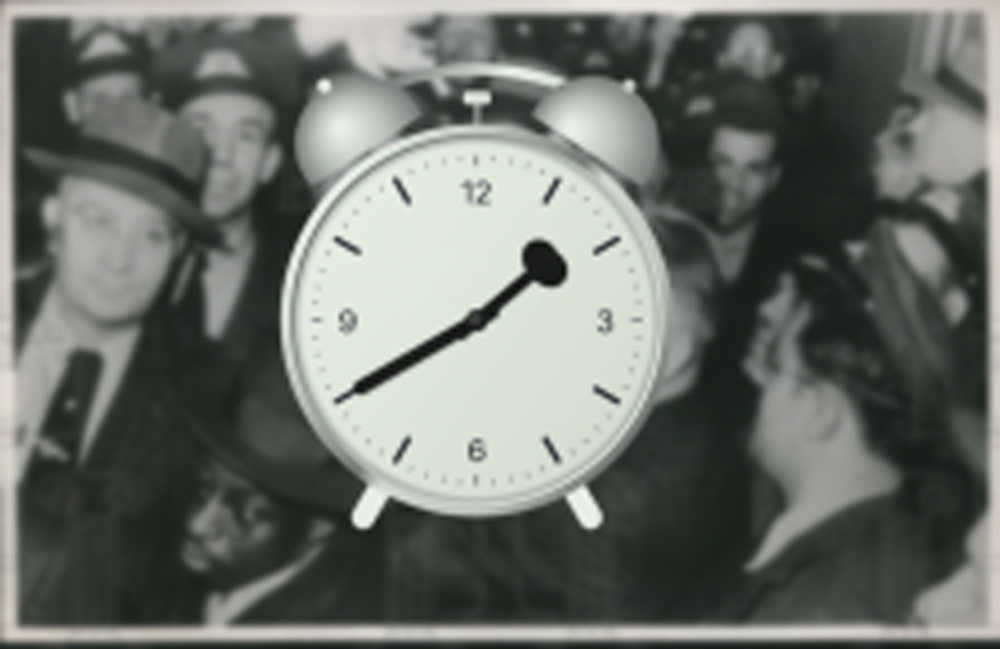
1:40
